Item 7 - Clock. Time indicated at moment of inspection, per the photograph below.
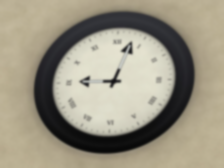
9:03
